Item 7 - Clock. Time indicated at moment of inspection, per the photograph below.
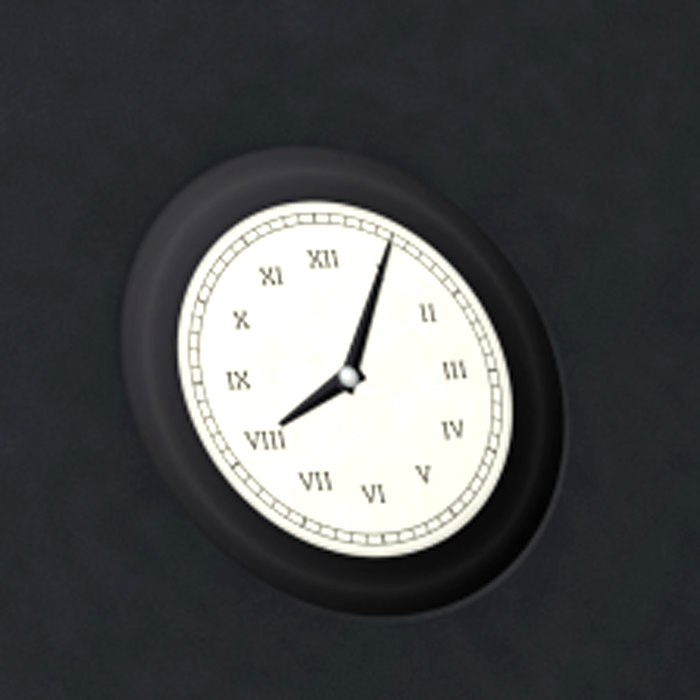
8:05
